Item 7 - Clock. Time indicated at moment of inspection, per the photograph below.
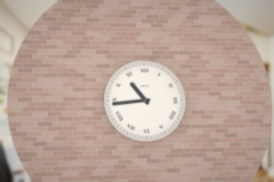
10:44
